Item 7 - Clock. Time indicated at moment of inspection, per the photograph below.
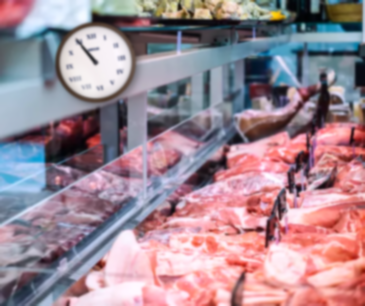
10:55
